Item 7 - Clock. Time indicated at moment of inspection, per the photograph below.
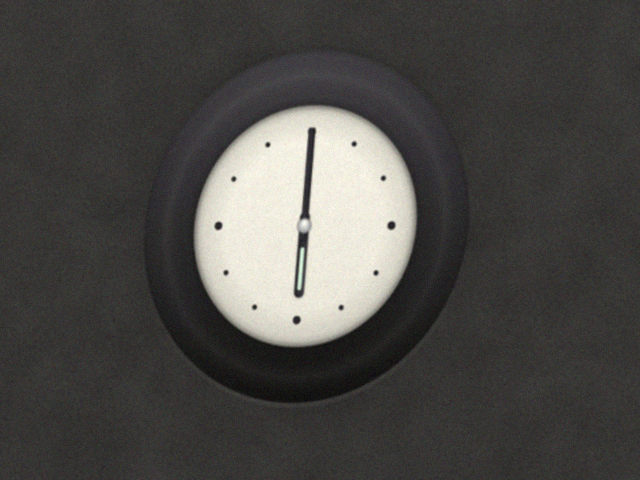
6:00
